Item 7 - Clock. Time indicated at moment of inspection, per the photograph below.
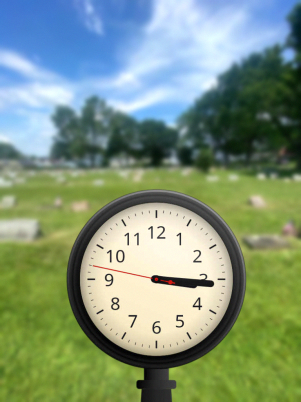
3:15:47
